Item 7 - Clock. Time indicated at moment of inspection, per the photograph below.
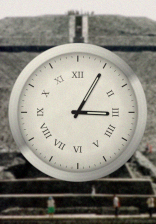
3:05
